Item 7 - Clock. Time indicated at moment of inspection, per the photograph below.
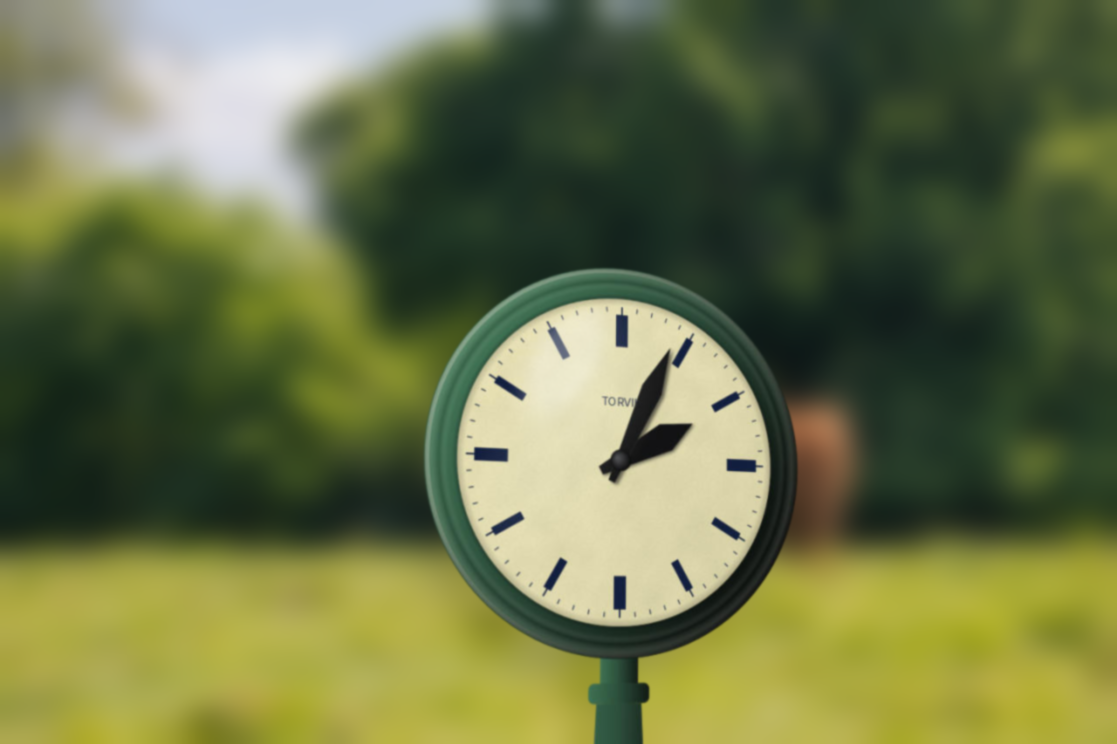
2:04
